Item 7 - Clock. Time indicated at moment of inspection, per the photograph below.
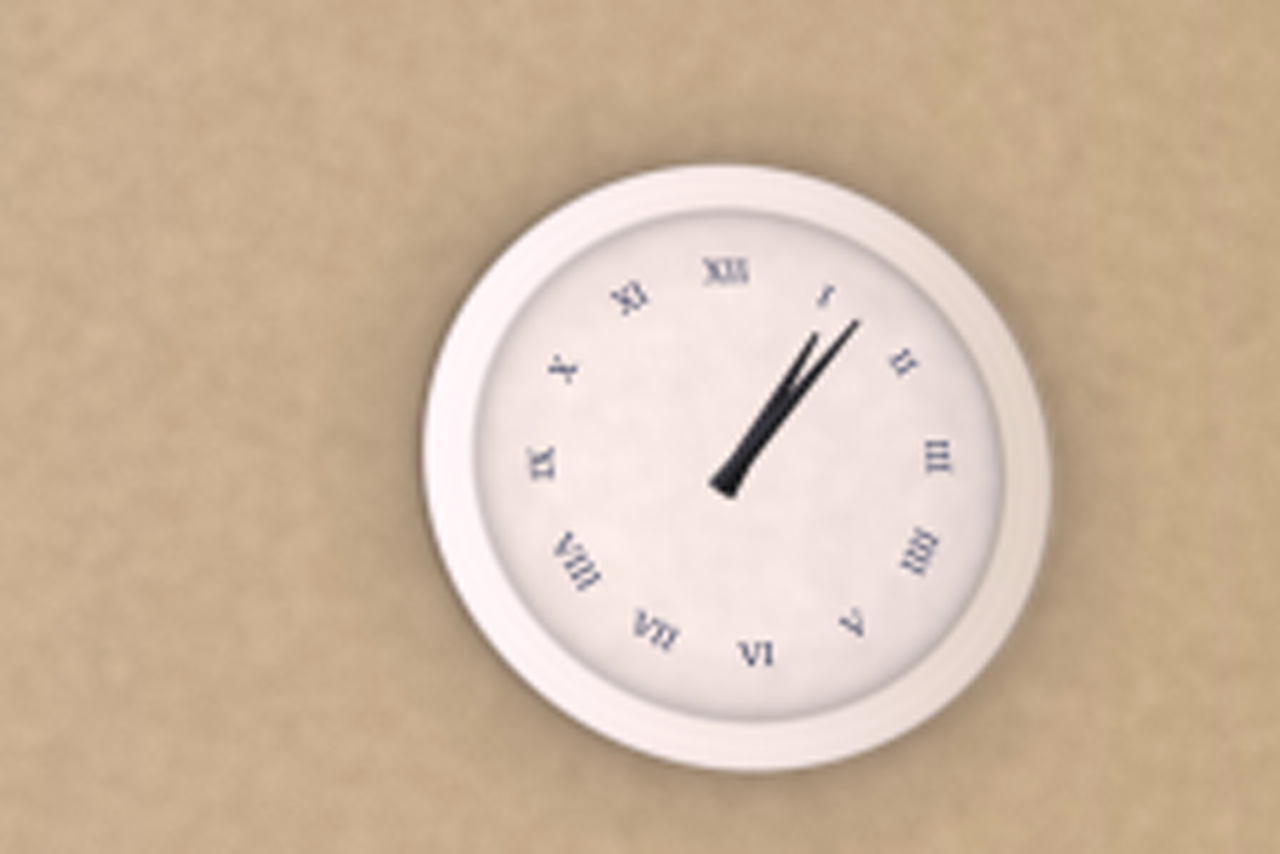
1:07
